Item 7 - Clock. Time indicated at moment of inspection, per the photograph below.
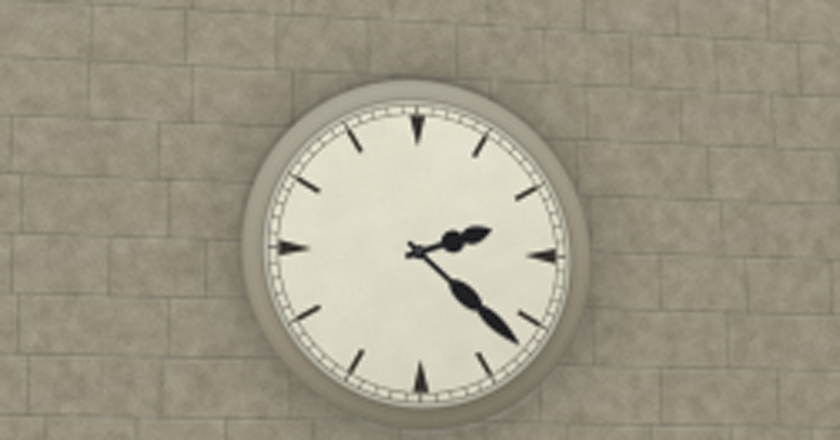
2:22
